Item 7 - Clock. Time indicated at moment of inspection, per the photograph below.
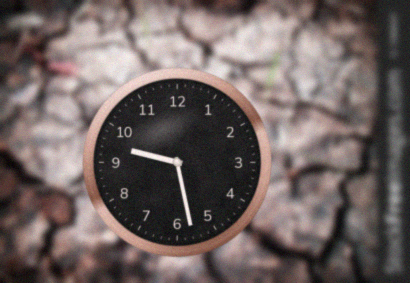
9:28
